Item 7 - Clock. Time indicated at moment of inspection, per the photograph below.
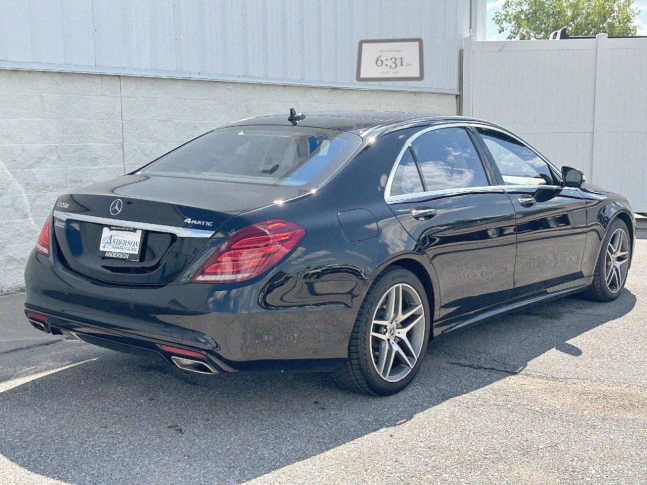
6:31
